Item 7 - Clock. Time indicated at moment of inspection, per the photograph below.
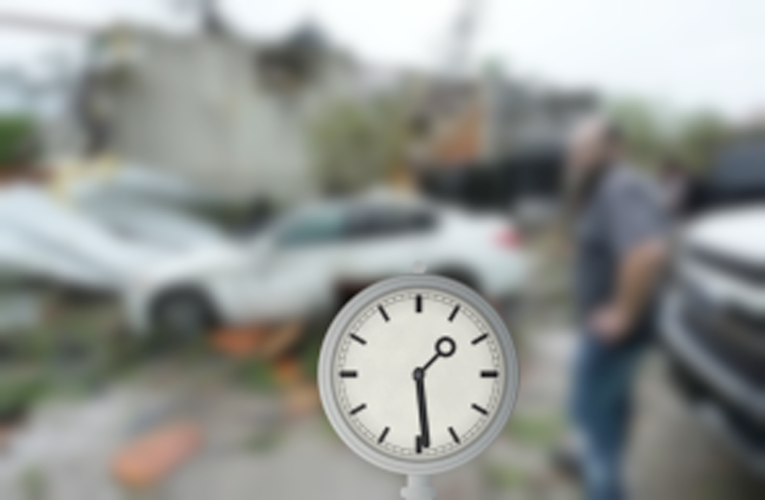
1:29
